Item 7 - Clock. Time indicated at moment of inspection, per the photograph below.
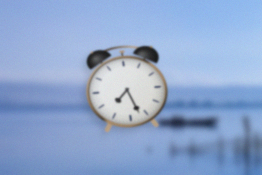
7:27
